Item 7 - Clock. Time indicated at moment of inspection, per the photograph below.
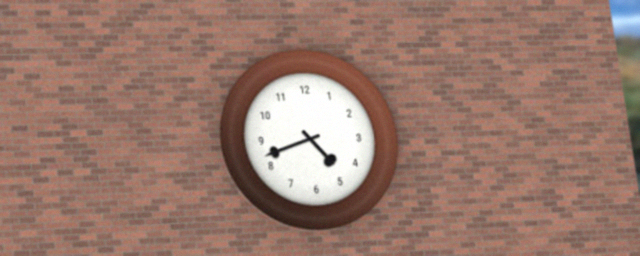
4:42
